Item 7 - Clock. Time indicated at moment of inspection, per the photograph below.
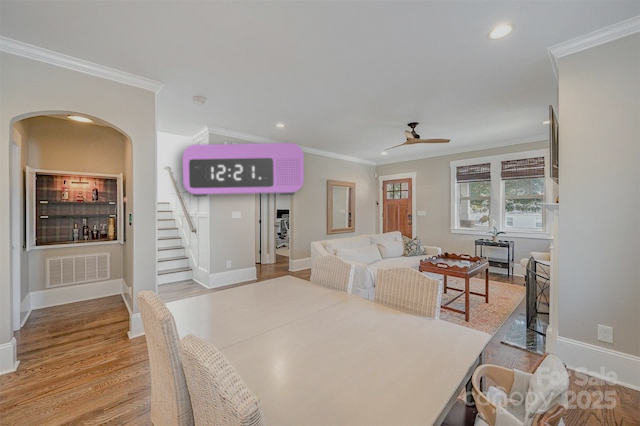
12:21
